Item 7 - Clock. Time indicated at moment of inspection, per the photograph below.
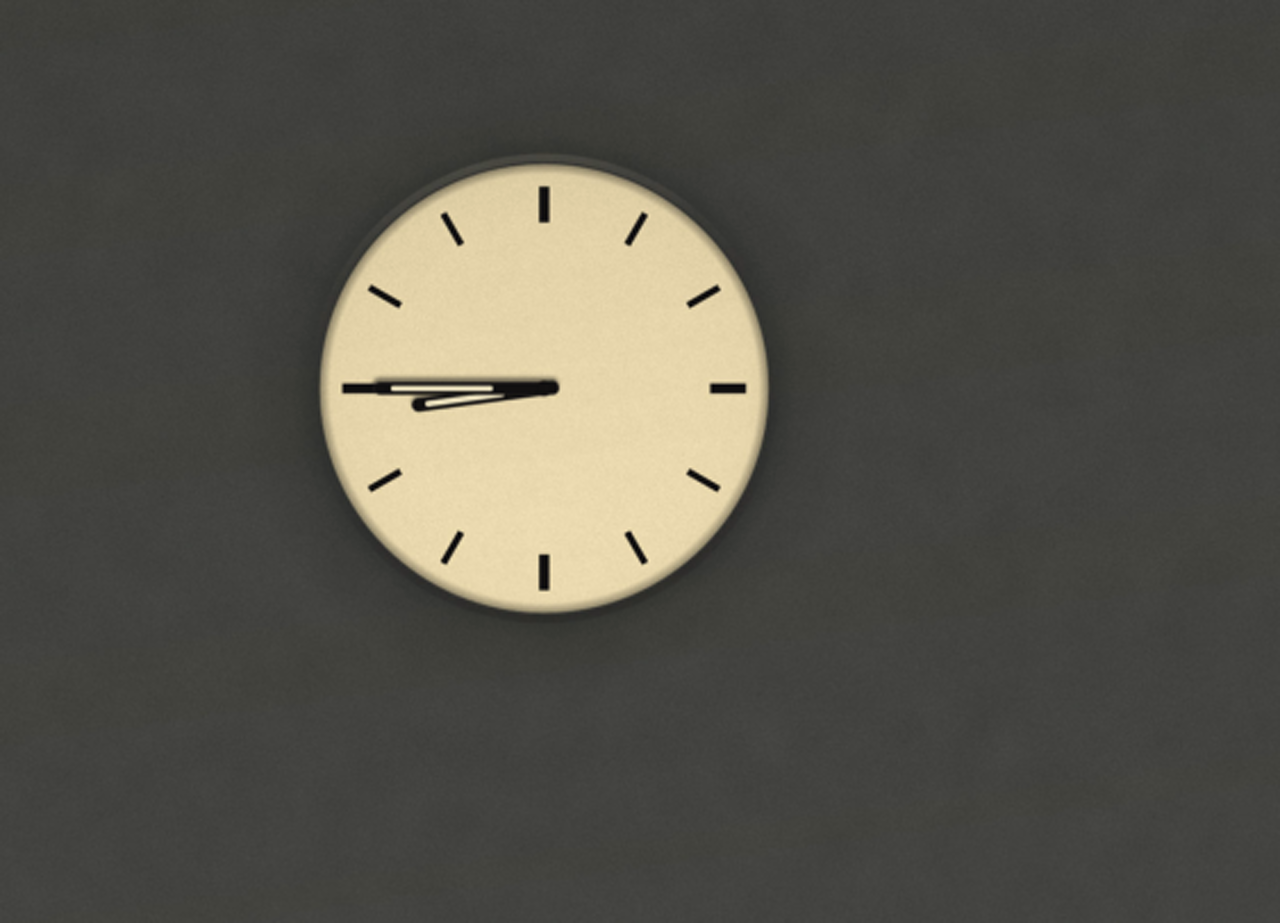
8:45
